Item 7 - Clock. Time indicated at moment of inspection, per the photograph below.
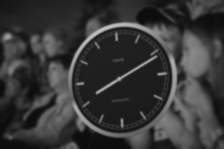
8:11
